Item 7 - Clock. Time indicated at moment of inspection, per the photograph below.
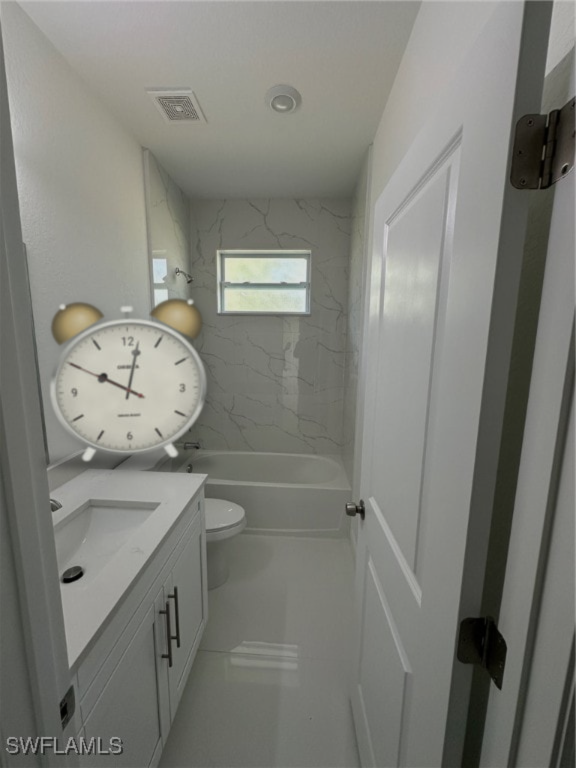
10:01:50
